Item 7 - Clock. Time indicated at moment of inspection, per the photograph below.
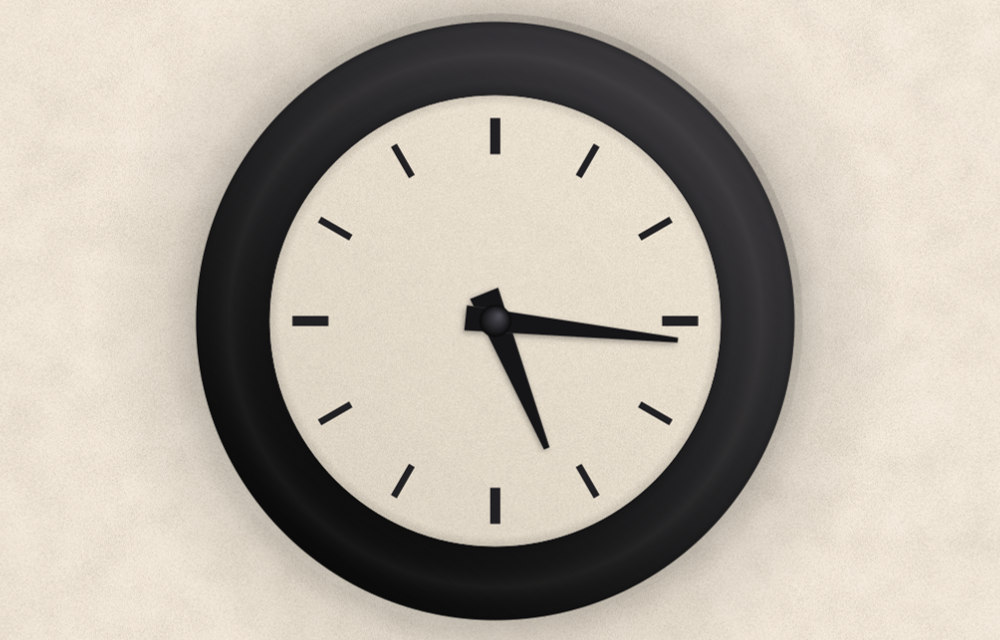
5:16
